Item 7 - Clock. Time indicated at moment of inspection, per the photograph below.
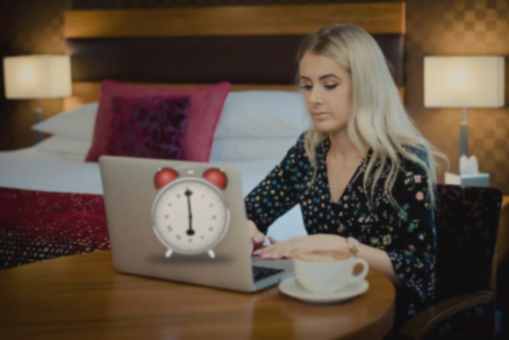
5:59
